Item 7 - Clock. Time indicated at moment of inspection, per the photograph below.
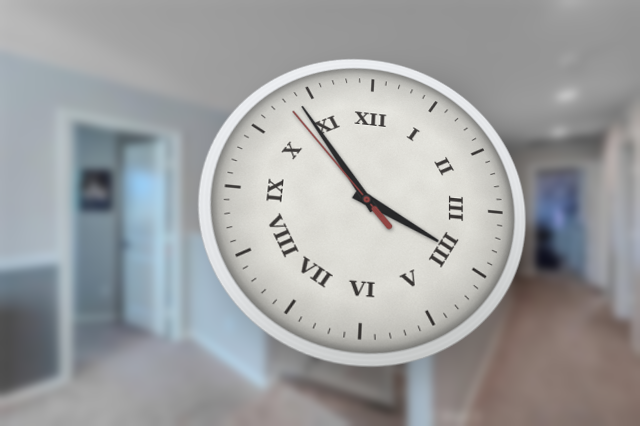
3:53:53
